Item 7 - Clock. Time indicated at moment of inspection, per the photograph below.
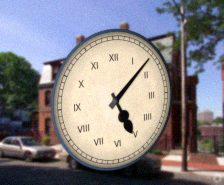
5:08
